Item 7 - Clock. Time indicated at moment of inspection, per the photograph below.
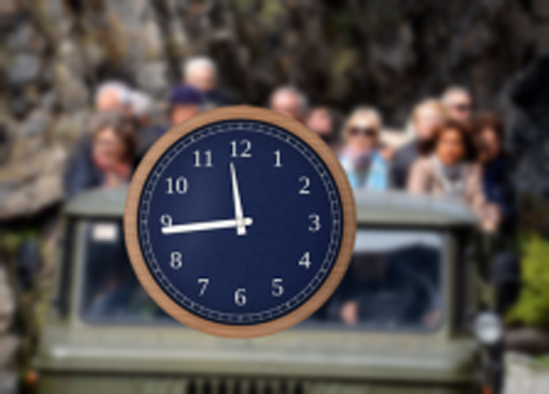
11:44
